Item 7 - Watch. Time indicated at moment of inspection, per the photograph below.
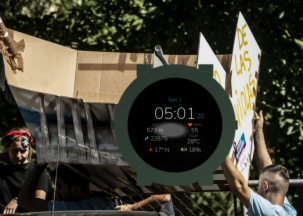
5:01
